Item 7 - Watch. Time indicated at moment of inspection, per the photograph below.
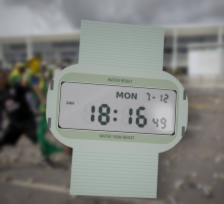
18:16:49
